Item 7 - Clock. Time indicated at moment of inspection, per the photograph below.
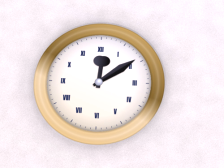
12:09
